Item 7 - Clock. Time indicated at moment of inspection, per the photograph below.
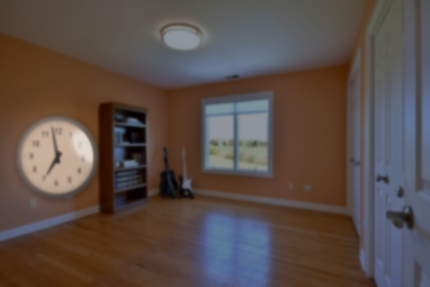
6:58
